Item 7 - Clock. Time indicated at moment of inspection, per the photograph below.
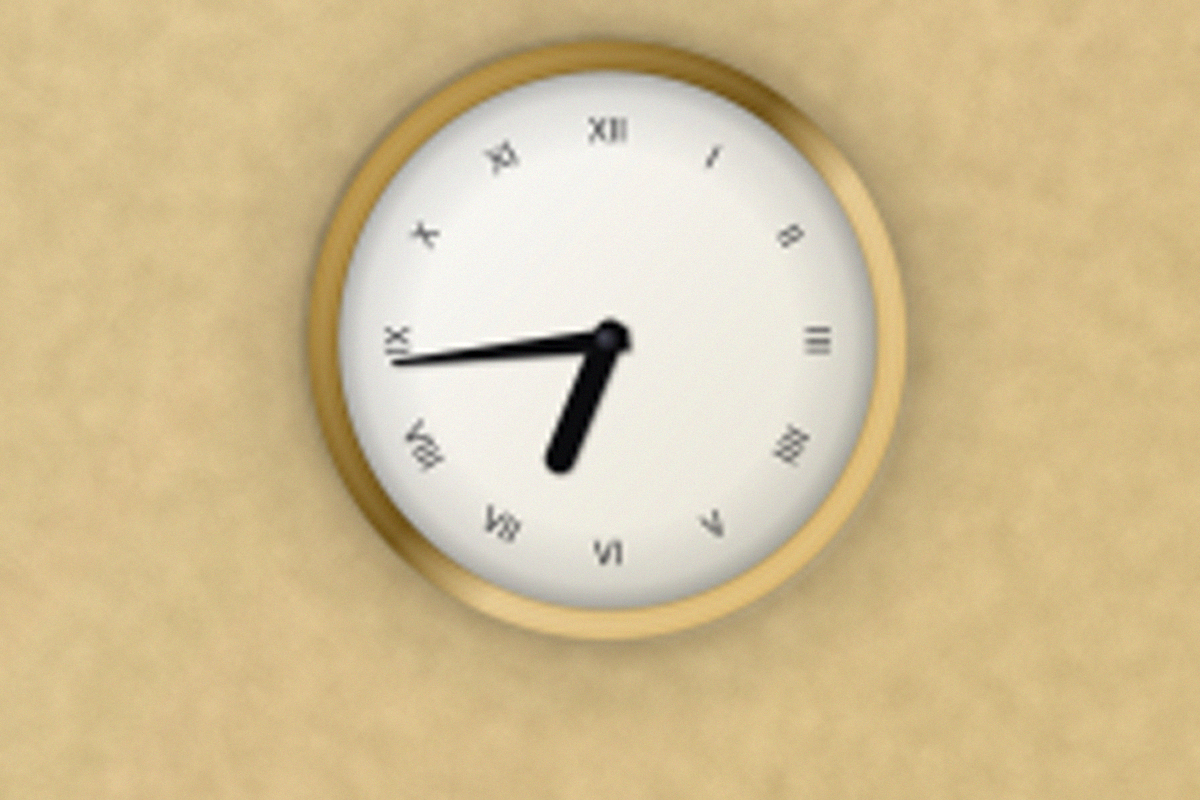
6:44
